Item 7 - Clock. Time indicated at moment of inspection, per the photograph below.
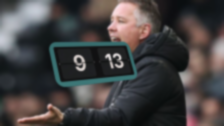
9:13
